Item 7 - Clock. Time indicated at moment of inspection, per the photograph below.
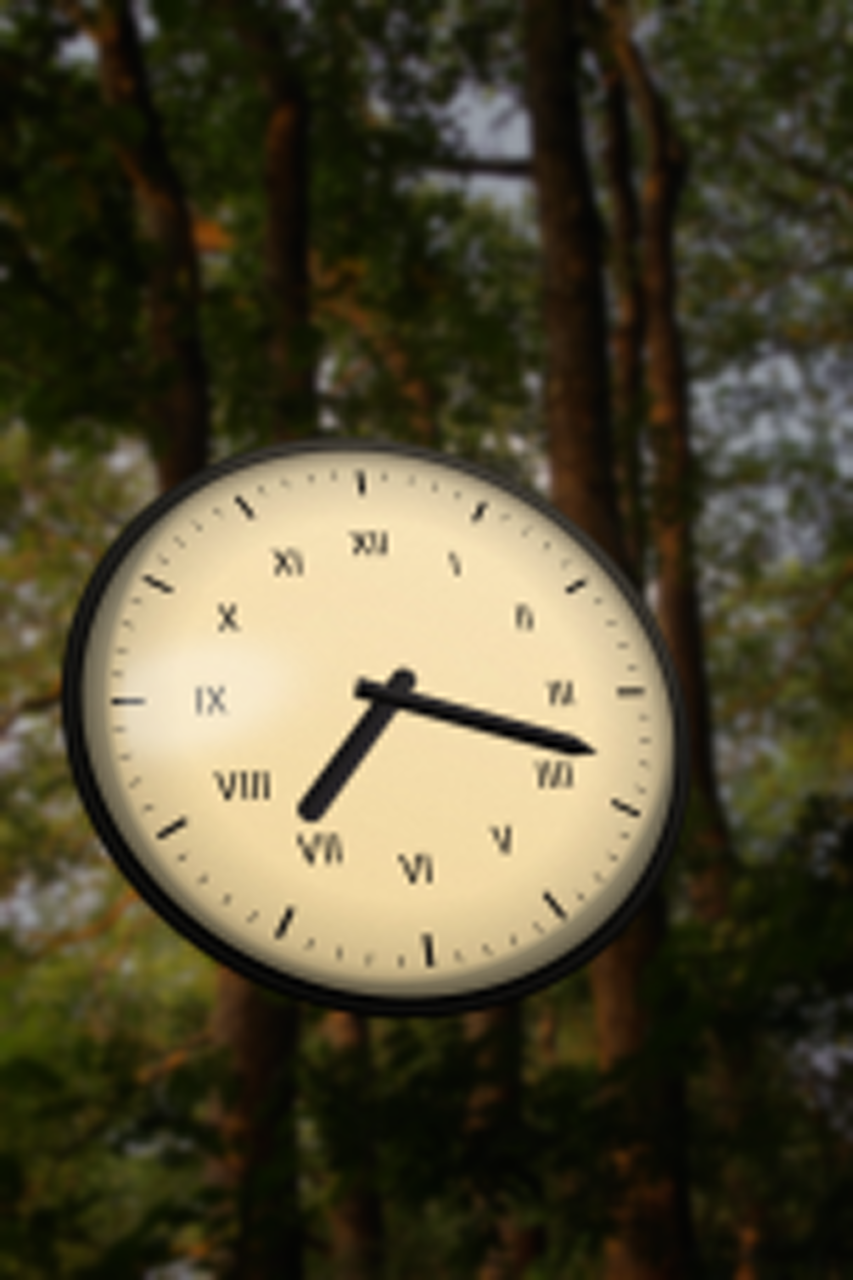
7:18
